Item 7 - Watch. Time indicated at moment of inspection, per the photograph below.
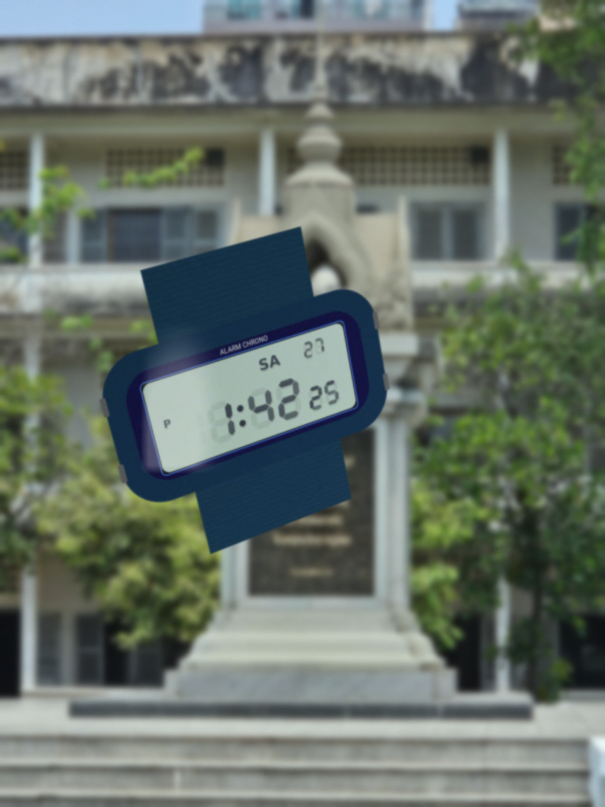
1:42:25
